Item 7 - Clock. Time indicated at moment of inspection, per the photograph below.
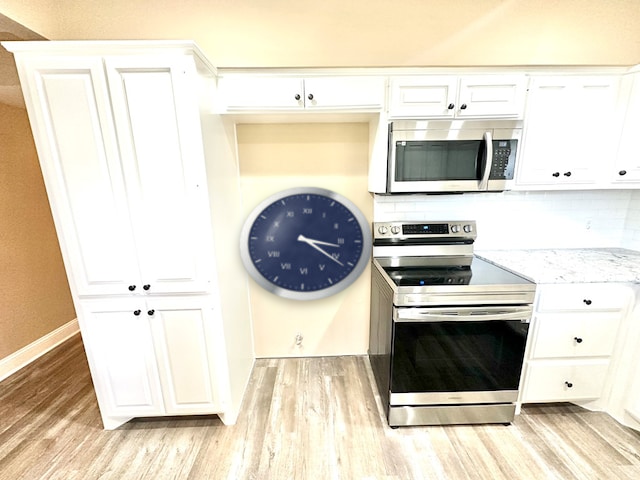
3:21
